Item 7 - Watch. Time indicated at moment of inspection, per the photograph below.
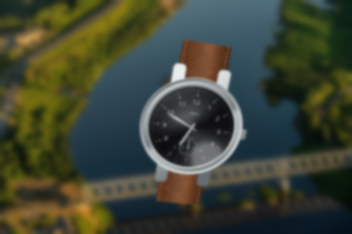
6:49
